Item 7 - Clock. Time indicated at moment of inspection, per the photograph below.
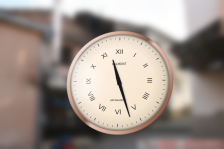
11:27
